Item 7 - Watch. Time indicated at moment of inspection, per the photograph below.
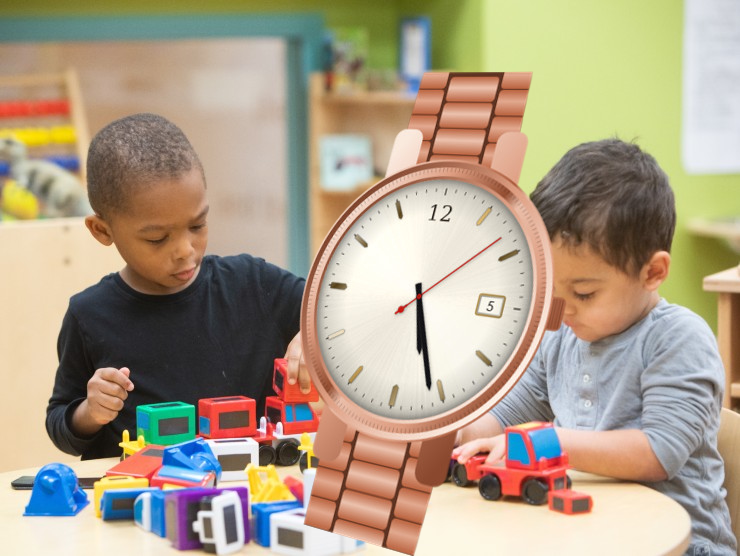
5:26:08
